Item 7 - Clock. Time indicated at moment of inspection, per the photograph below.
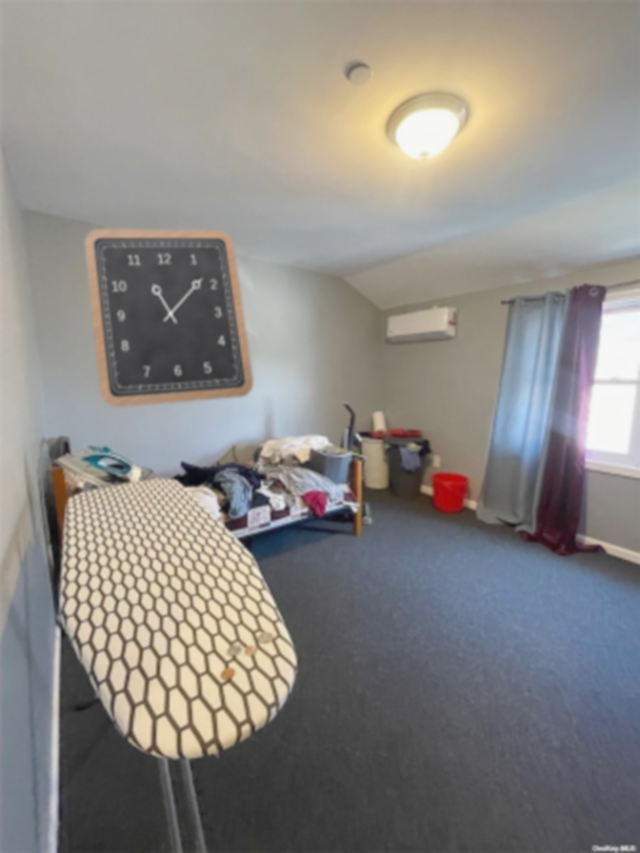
11:08
